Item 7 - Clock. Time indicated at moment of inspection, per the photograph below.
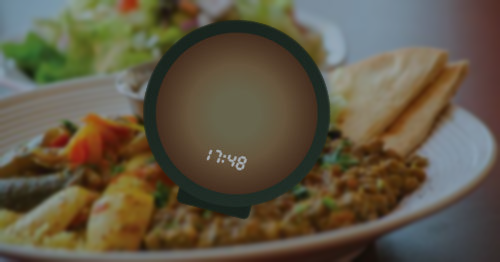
17:48
